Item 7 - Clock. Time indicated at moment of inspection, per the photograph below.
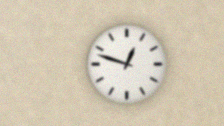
12:48
